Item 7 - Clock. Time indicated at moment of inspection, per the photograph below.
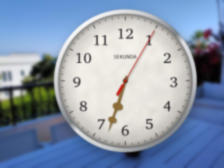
6:33:05
